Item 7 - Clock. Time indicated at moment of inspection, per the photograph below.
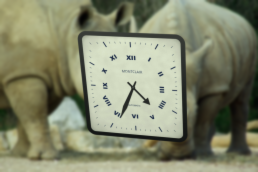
4:34
